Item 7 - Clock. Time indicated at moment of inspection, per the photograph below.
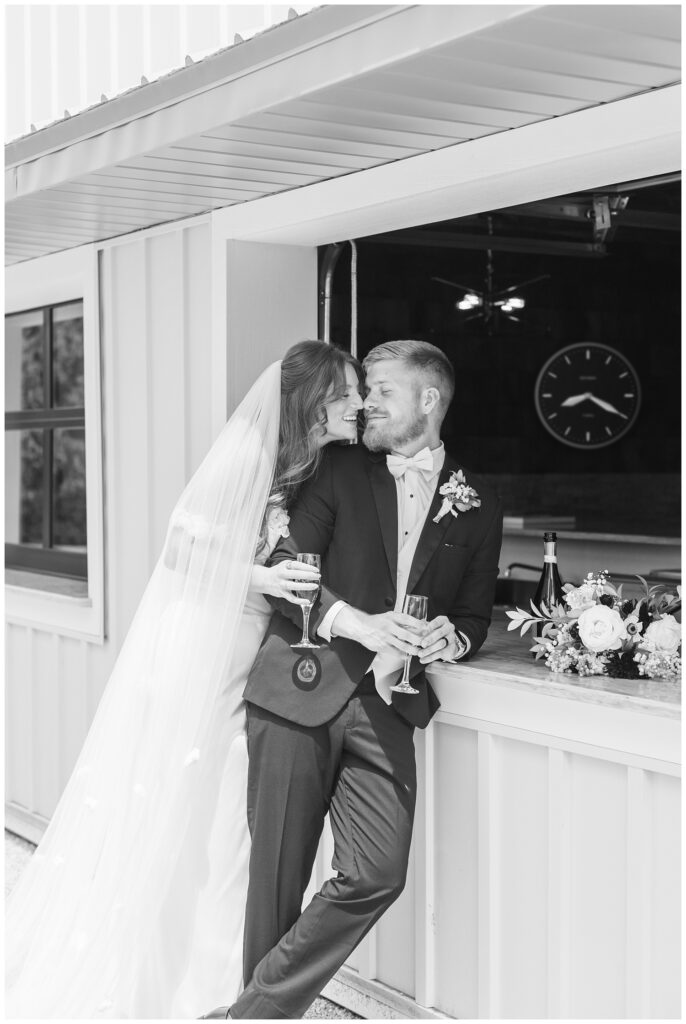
8:20
